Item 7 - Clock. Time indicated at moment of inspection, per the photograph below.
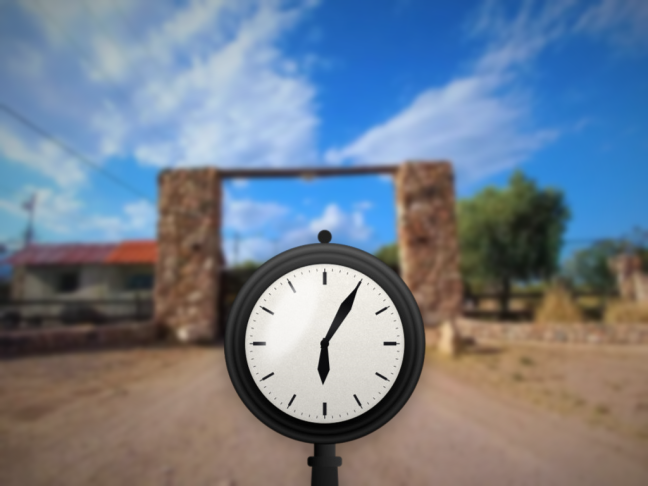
6:05
